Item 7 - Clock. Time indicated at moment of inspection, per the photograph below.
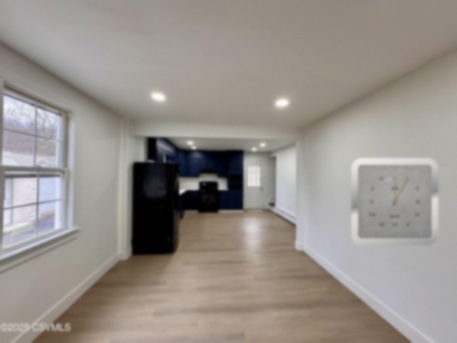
12:05
